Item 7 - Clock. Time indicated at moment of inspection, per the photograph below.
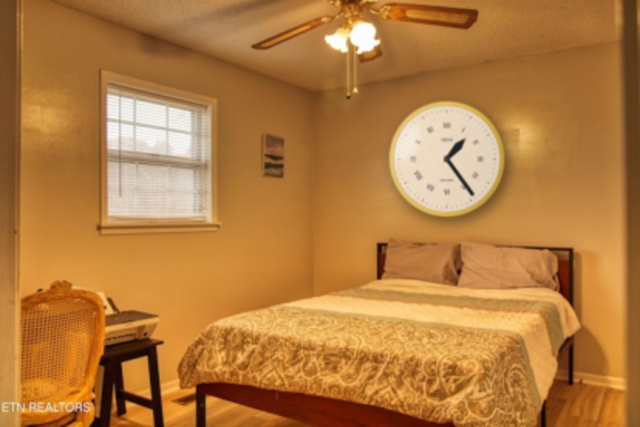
1:24
